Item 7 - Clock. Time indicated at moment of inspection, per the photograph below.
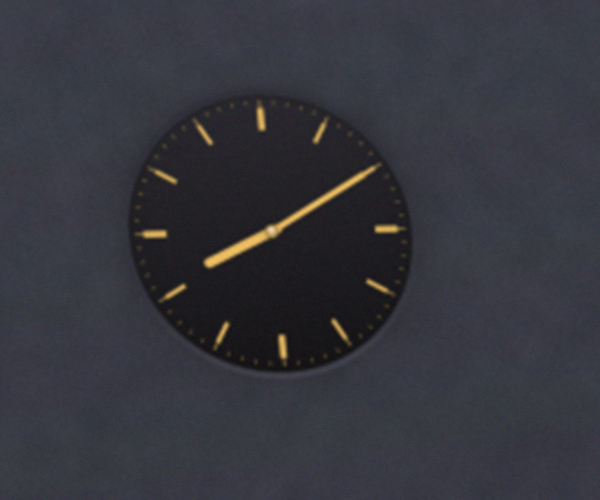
8:10
